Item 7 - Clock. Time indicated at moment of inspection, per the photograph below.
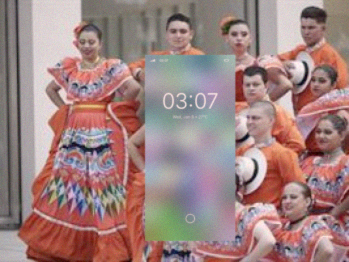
3:07
